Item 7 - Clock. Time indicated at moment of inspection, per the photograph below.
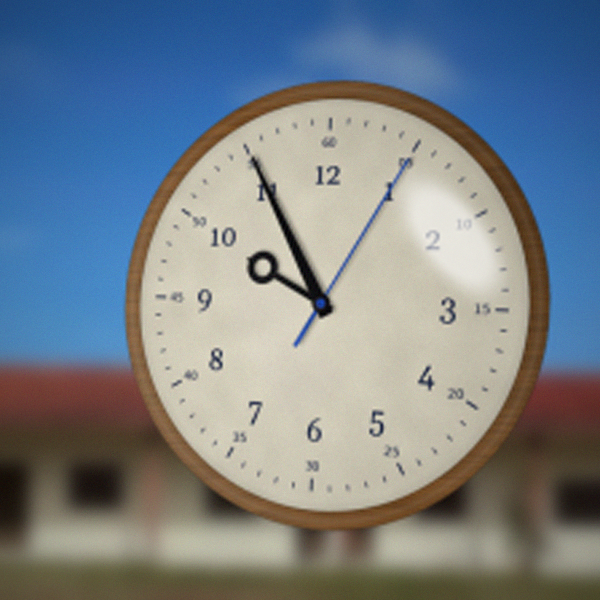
9:55:05
